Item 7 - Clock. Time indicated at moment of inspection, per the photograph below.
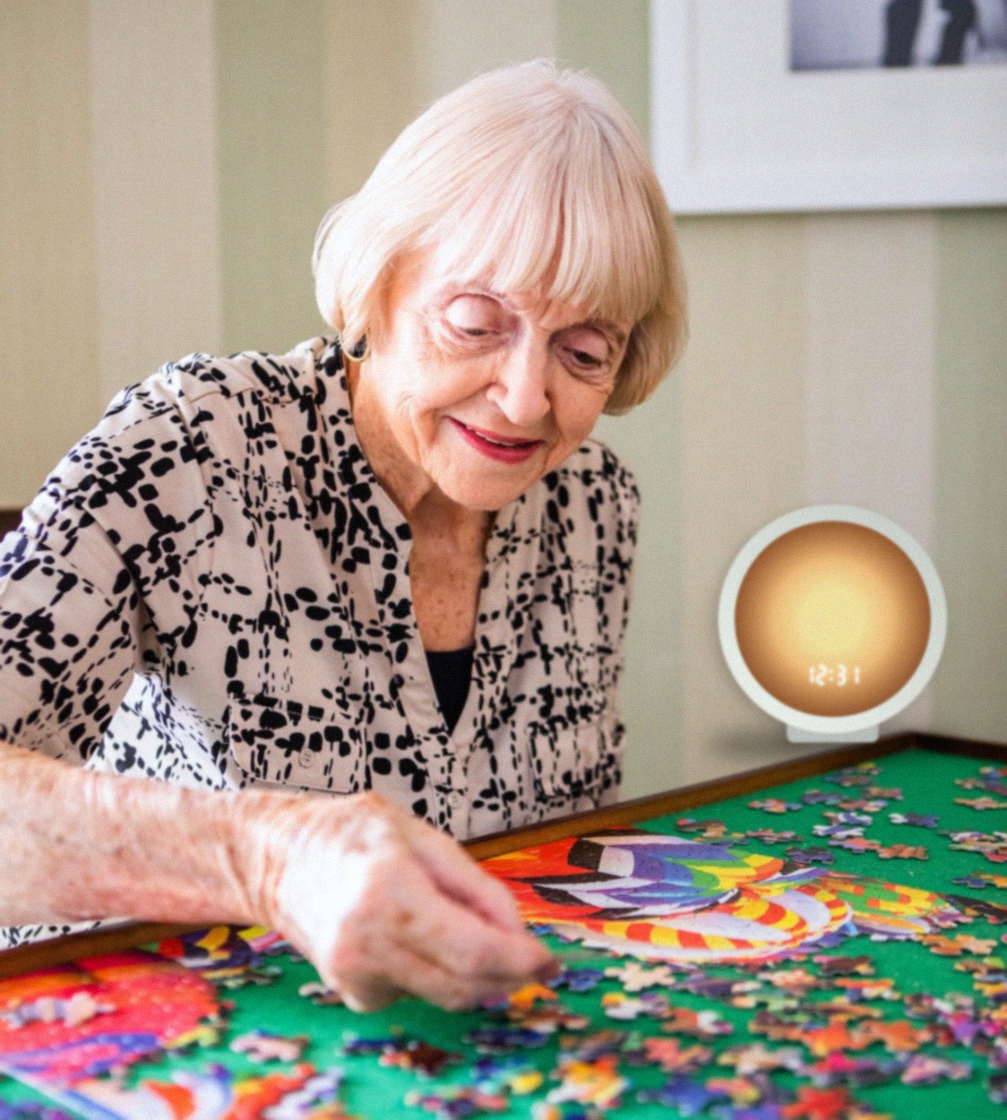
12:31
